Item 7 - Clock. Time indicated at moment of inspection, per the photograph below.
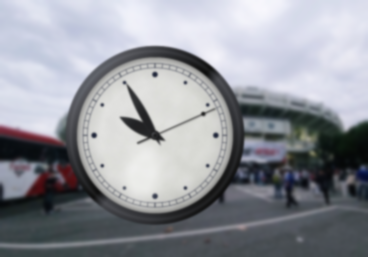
9:55:11
